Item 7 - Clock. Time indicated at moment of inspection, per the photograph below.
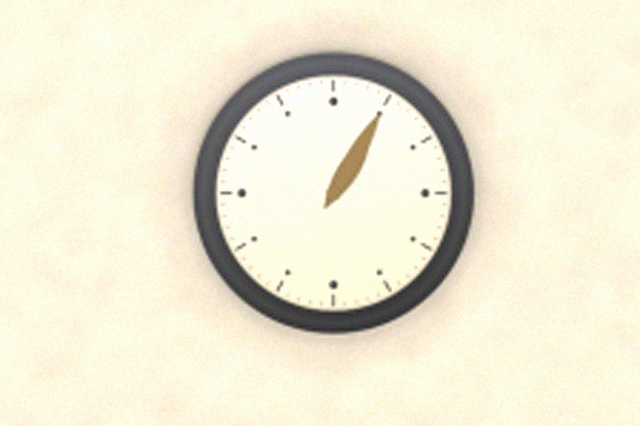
1:05
